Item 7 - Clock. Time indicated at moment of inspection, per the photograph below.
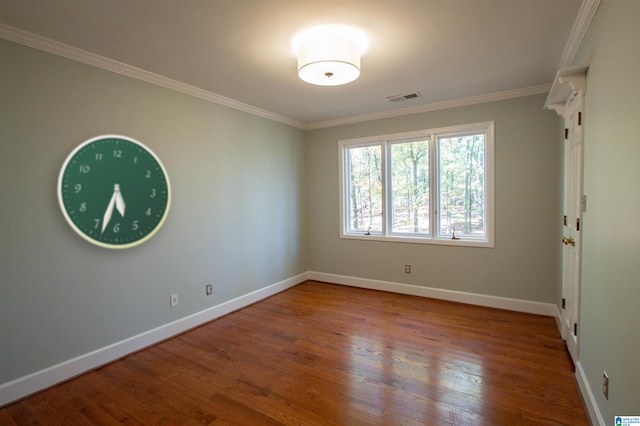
5:33
